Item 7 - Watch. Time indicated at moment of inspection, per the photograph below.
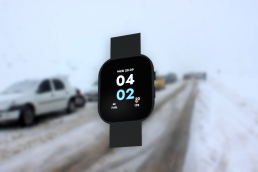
4:02
